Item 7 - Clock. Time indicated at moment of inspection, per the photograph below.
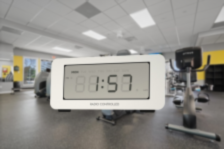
1:57
